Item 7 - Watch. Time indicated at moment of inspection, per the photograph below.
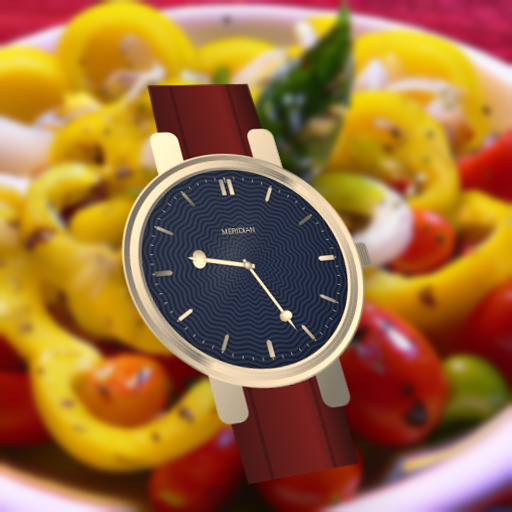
9:26
